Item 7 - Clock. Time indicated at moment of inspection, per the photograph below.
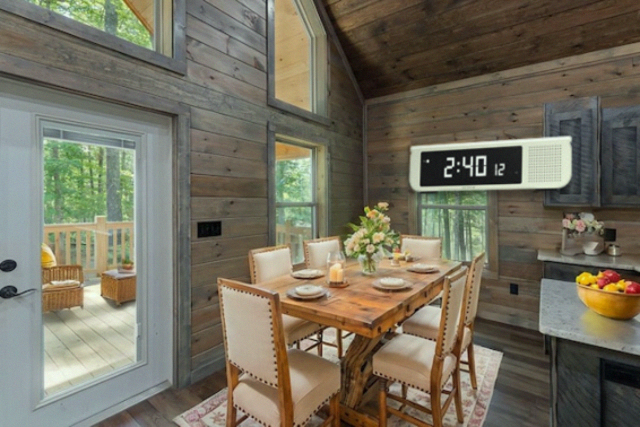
2:40:12
